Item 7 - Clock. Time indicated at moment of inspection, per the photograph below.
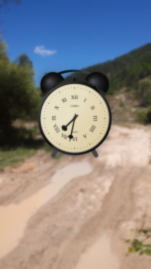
7:32
